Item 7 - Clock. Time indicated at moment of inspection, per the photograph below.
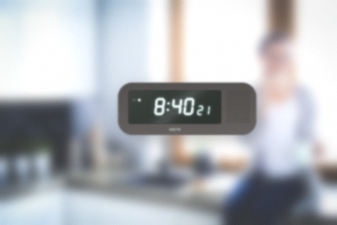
8:40
